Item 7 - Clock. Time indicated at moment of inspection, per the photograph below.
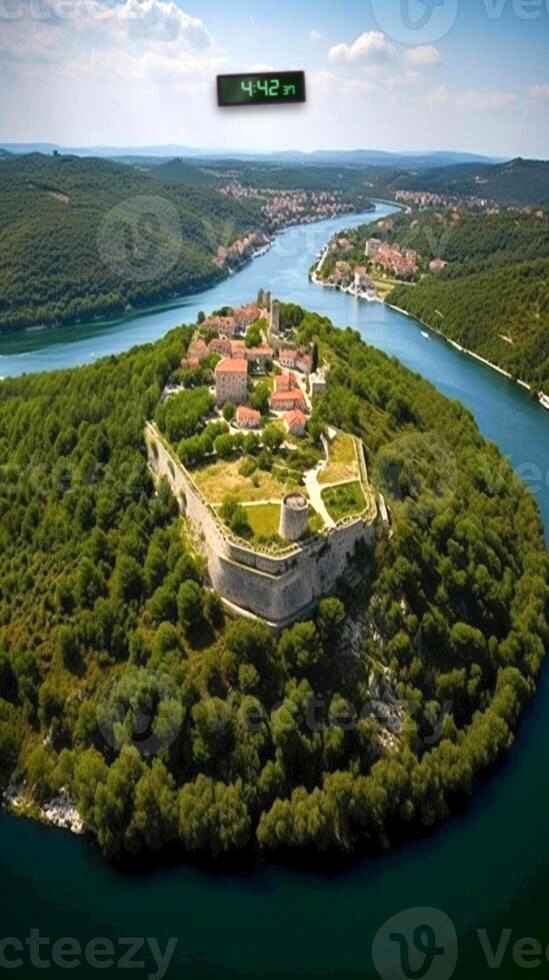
4:42
